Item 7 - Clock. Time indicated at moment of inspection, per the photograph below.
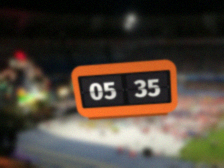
5:35
